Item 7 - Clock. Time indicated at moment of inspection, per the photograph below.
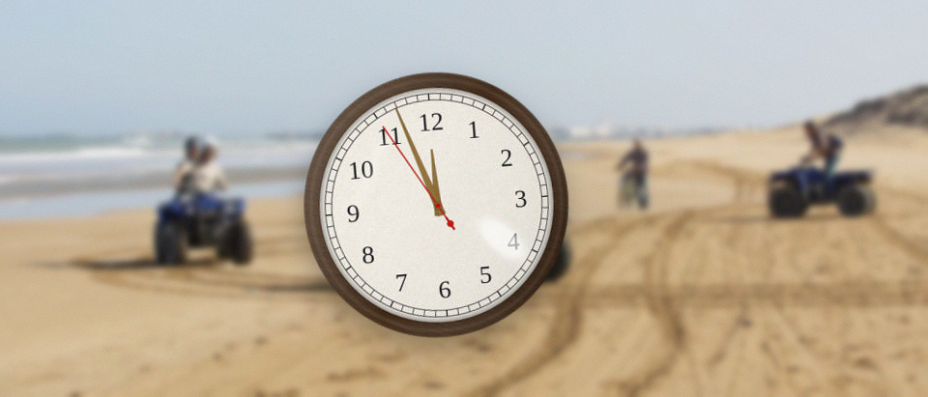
11:56:55
